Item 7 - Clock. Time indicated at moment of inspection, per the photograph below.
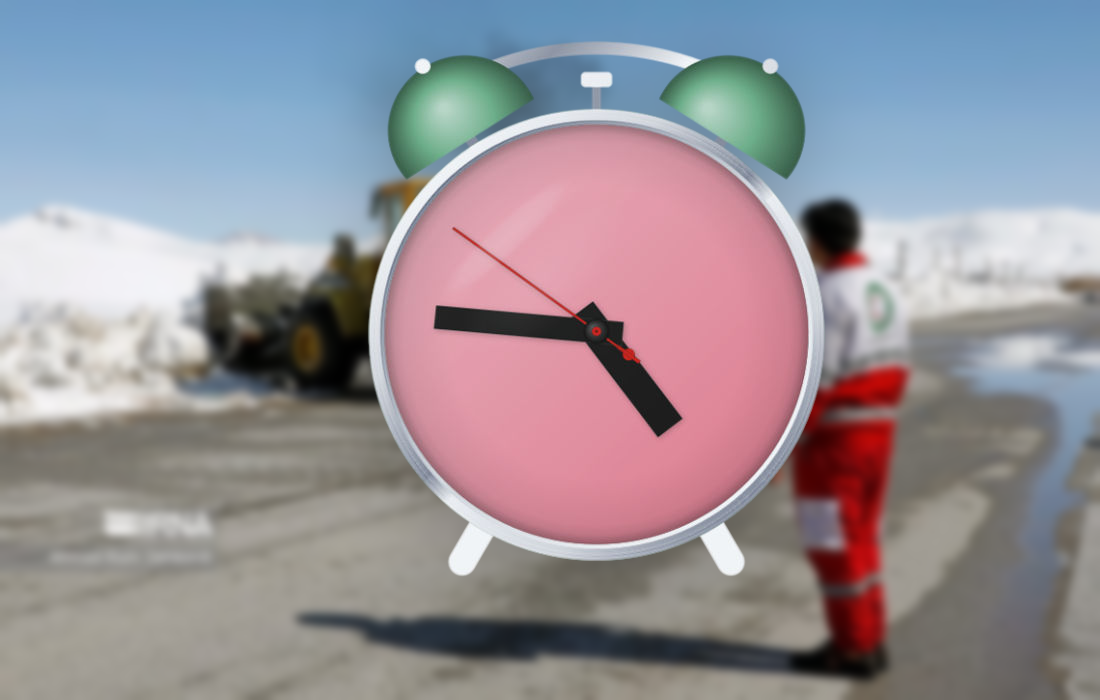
4:45:51
